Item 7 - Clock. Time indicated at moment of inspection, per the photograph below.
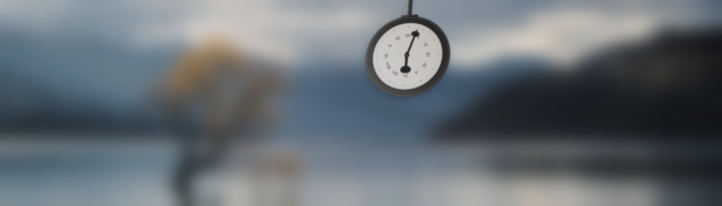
6:03
